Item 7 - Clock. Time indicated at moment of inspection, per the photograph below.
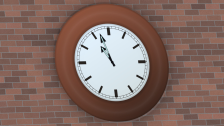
10:57
